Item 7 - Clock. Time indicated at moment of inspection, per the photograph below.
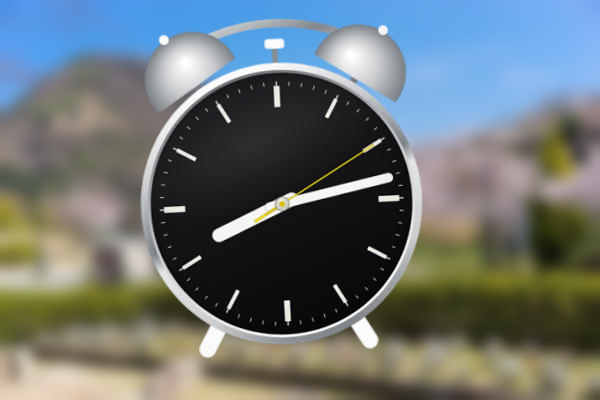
8:13:10
